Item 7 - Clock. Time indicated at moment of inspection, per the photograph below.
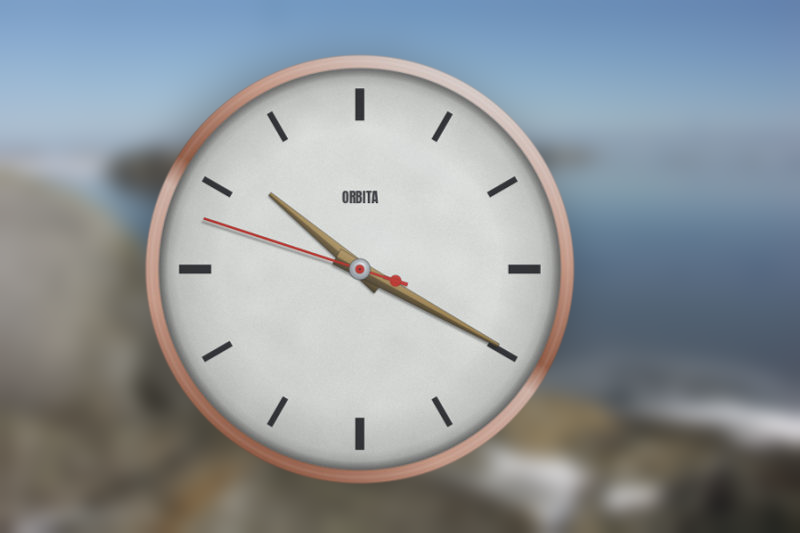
10:19:48
